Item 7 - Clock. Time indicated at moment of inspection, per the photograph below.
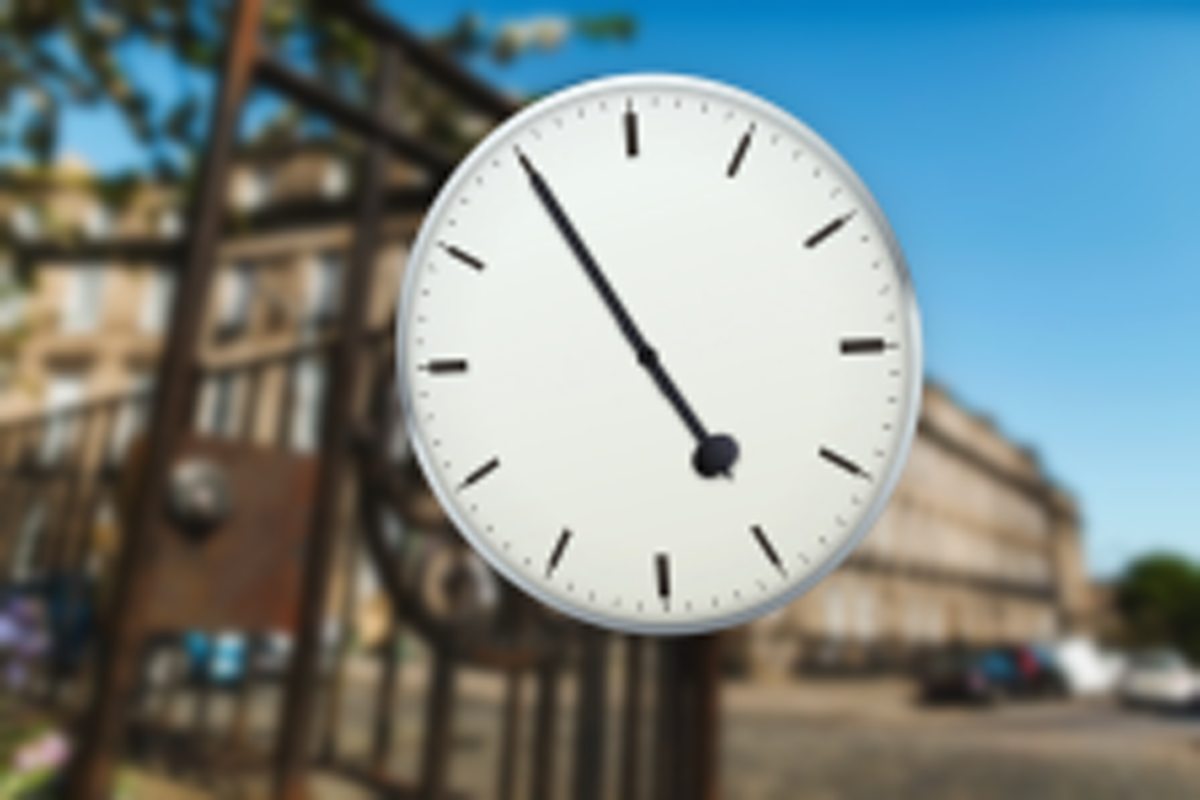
4:55
